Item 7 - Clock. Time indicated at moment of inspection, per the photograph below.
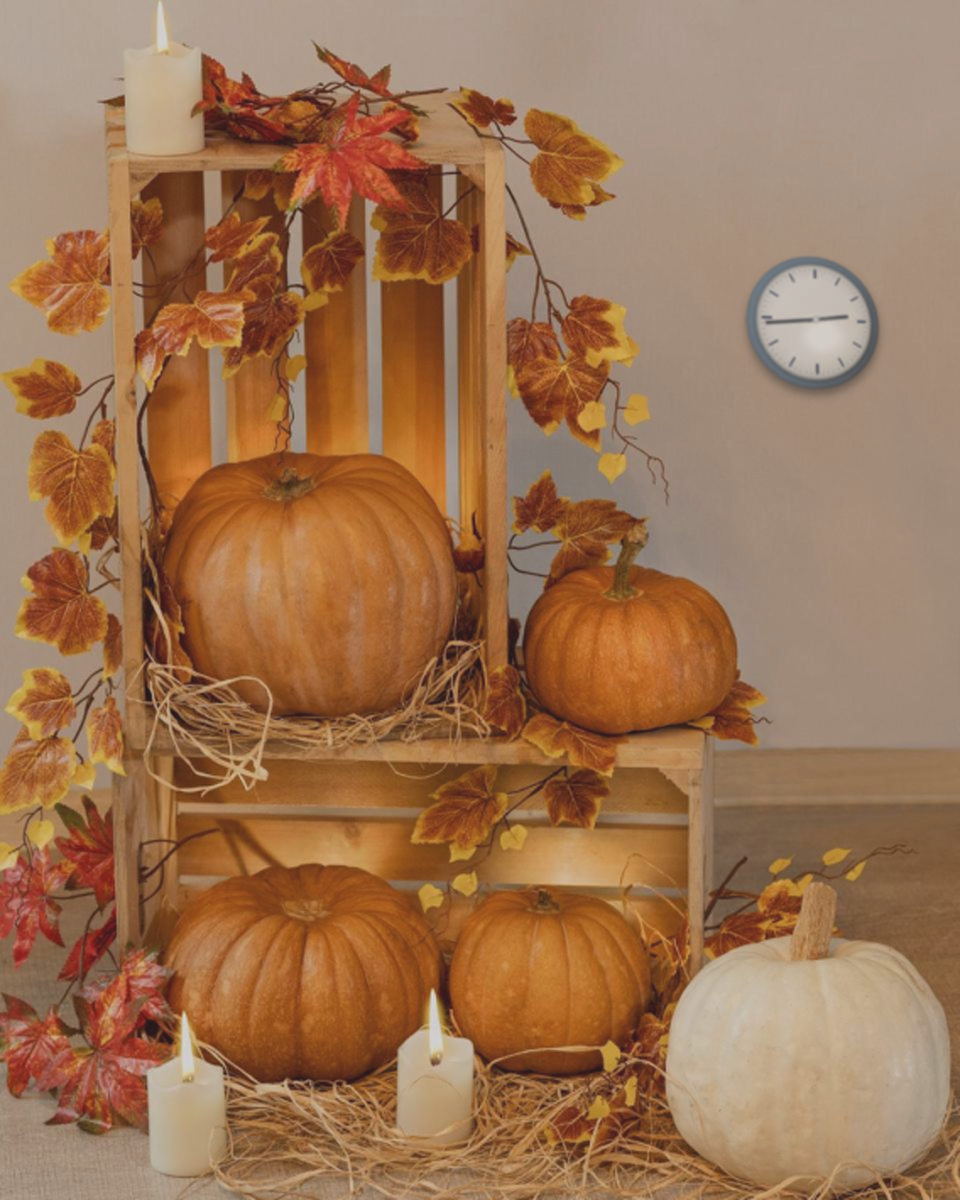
2:44
